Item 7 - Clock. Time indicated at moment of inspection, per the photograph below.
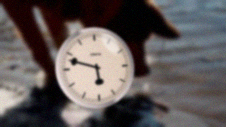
5:48
